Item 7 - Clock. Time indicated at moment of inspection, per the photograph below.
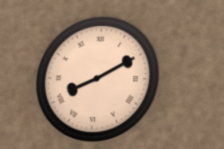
8:10
